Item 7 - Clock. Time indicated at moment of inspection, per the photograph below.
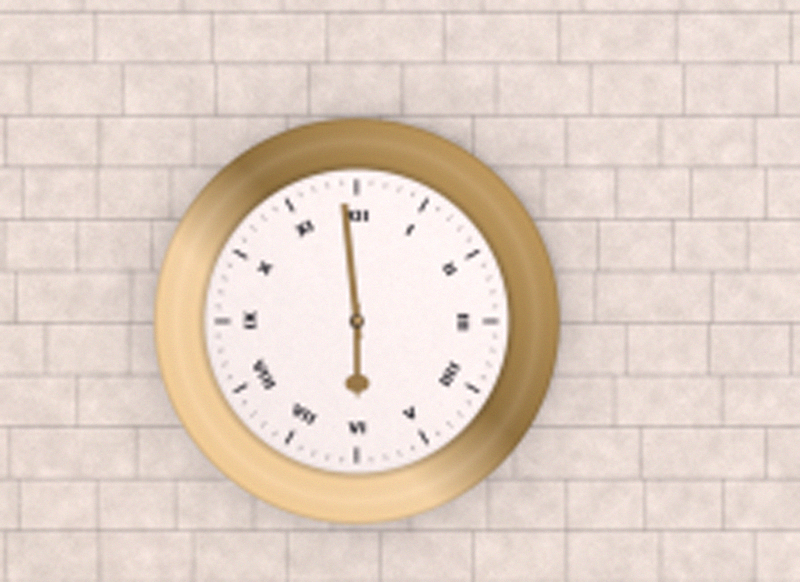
5:59
